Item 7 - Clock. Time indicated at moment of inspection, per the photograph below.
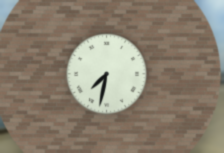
7:32
